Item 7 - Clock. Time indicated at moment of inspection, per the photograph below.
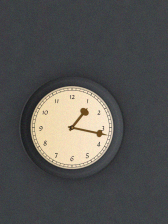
1:17
